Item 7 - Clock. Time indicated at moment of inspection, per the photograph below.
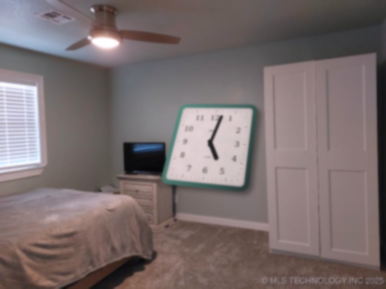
5:02
